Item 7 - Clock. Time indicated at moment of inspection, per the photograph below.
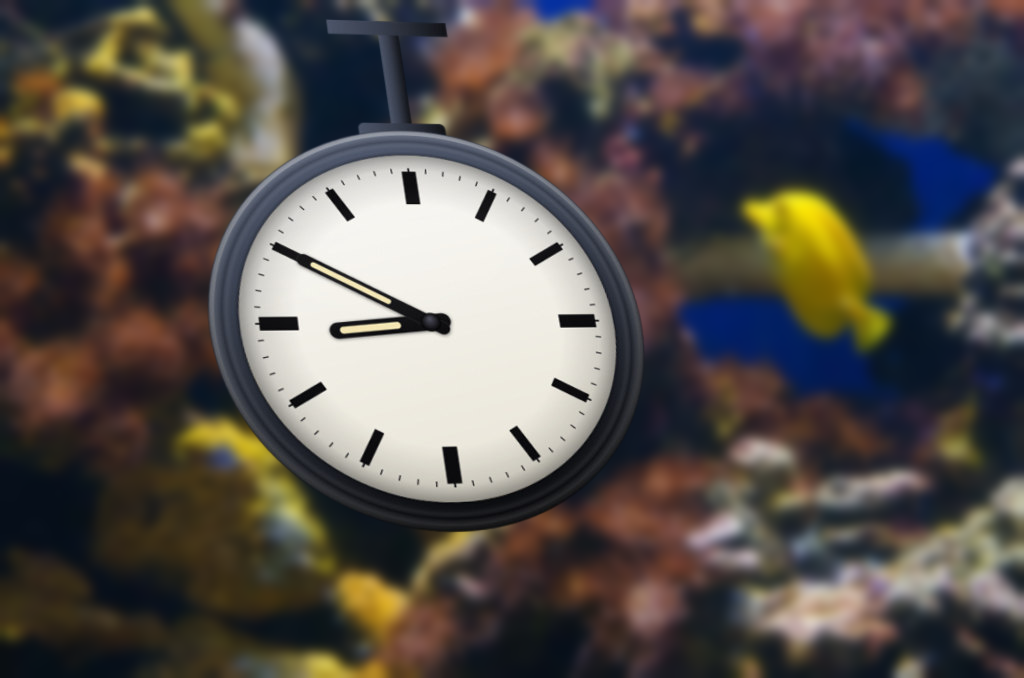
8:50
